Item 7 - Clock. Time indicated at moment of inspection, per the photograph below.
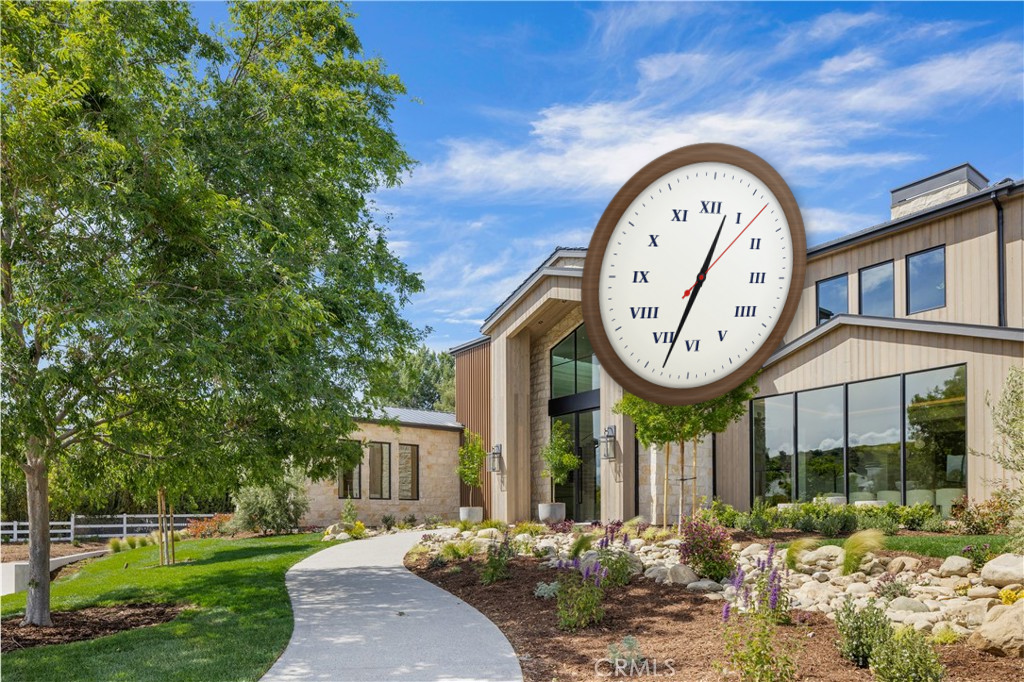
12:33:07
